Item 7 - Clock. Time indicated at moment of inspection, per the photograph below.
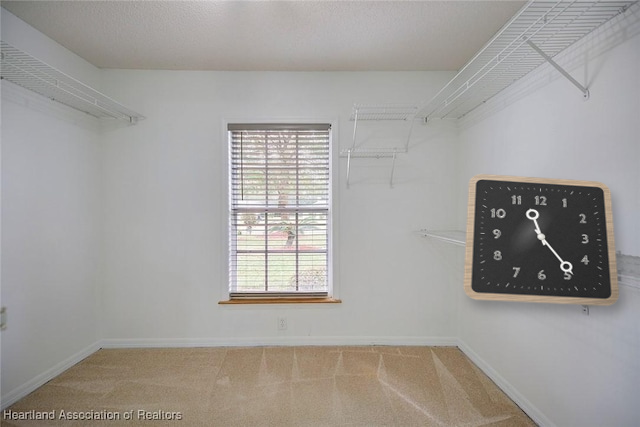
11:24
